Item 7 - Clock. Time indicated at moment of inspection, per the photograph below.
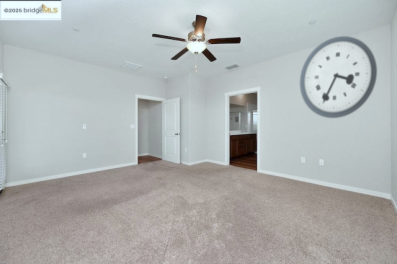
3:34
